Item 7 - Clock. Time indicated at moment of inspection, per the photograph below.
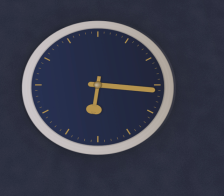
6:16
